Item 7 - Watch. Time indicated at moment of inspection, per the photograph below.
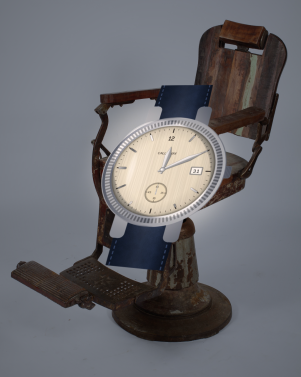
12:10
